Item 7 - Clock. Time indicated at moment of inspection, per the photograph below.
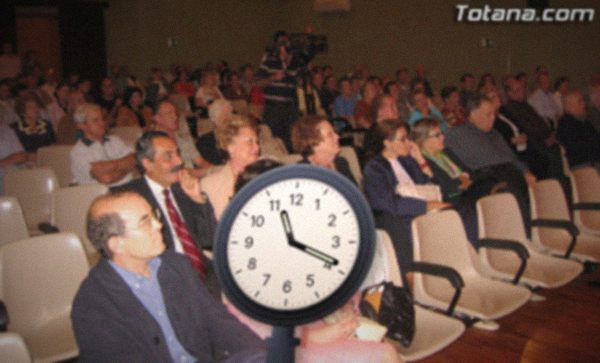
11:19
